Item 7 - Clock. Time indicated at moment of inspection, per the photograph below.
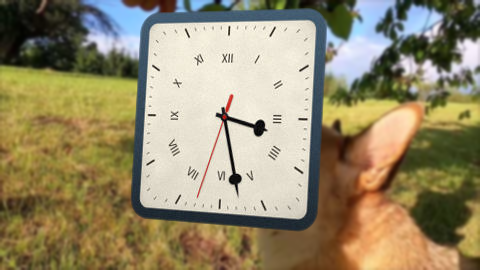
3:27:33
